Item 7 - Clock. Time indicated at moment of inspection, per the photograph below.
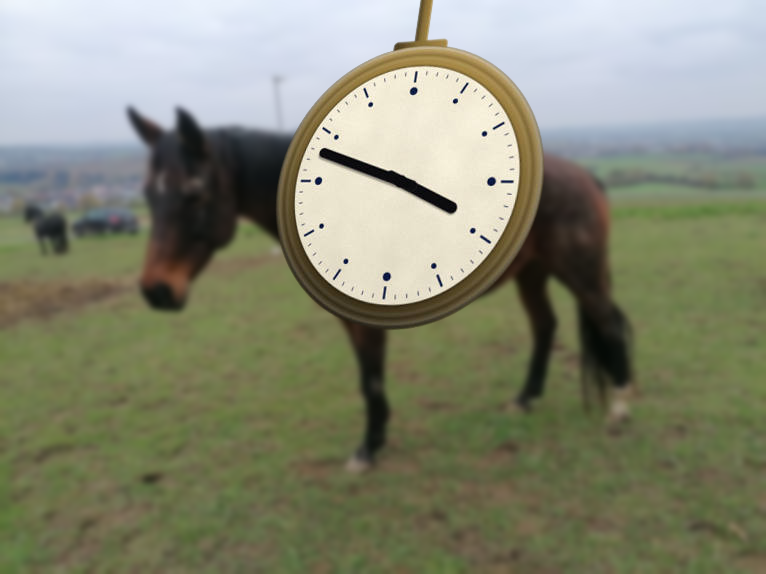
3:48
